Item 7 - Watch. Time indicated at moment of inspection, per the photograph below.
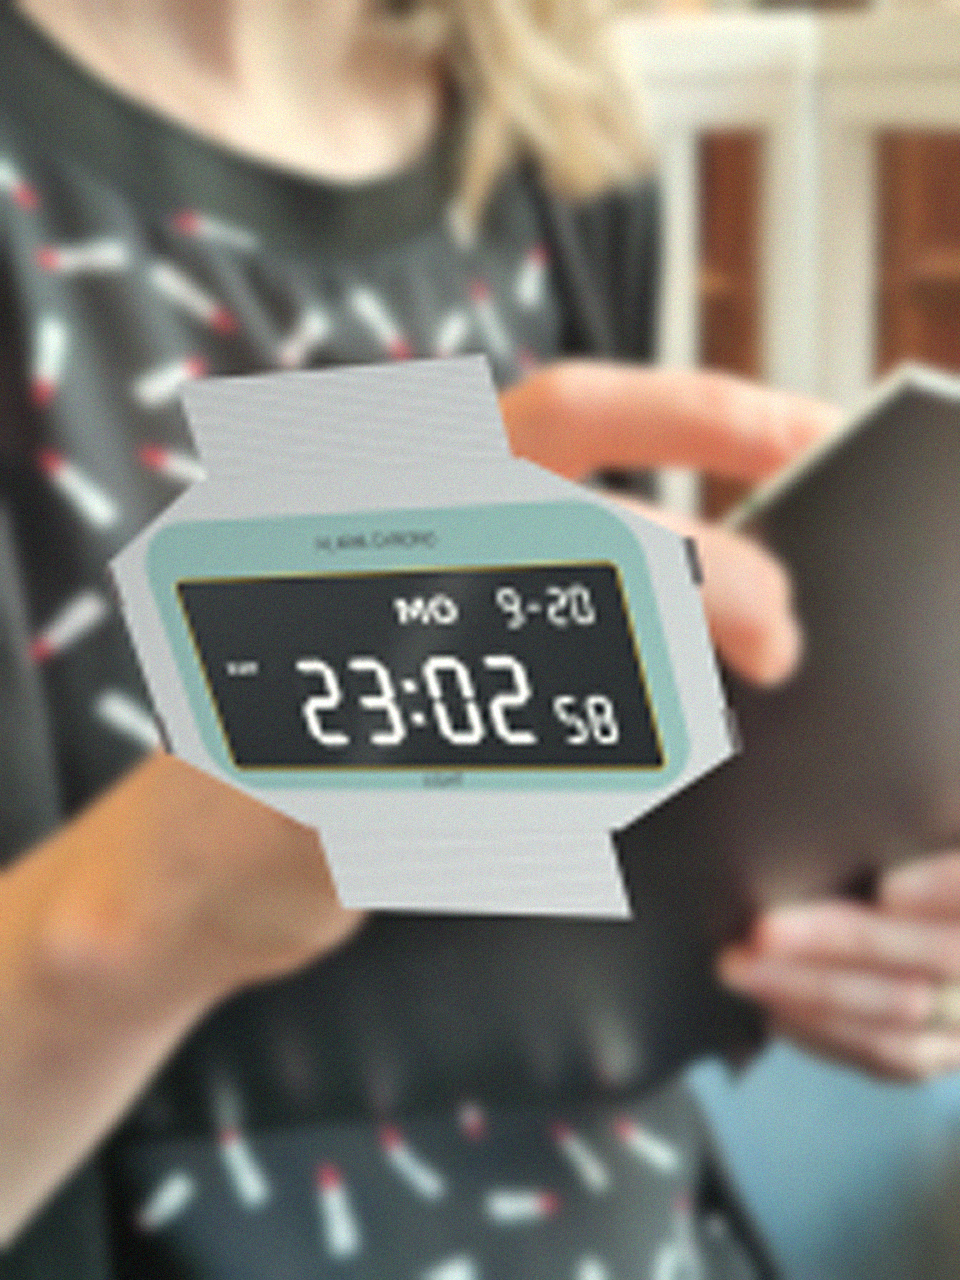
23:02:58
